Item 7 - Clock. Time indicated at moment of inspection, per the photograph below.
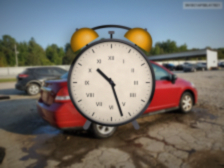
10:27
